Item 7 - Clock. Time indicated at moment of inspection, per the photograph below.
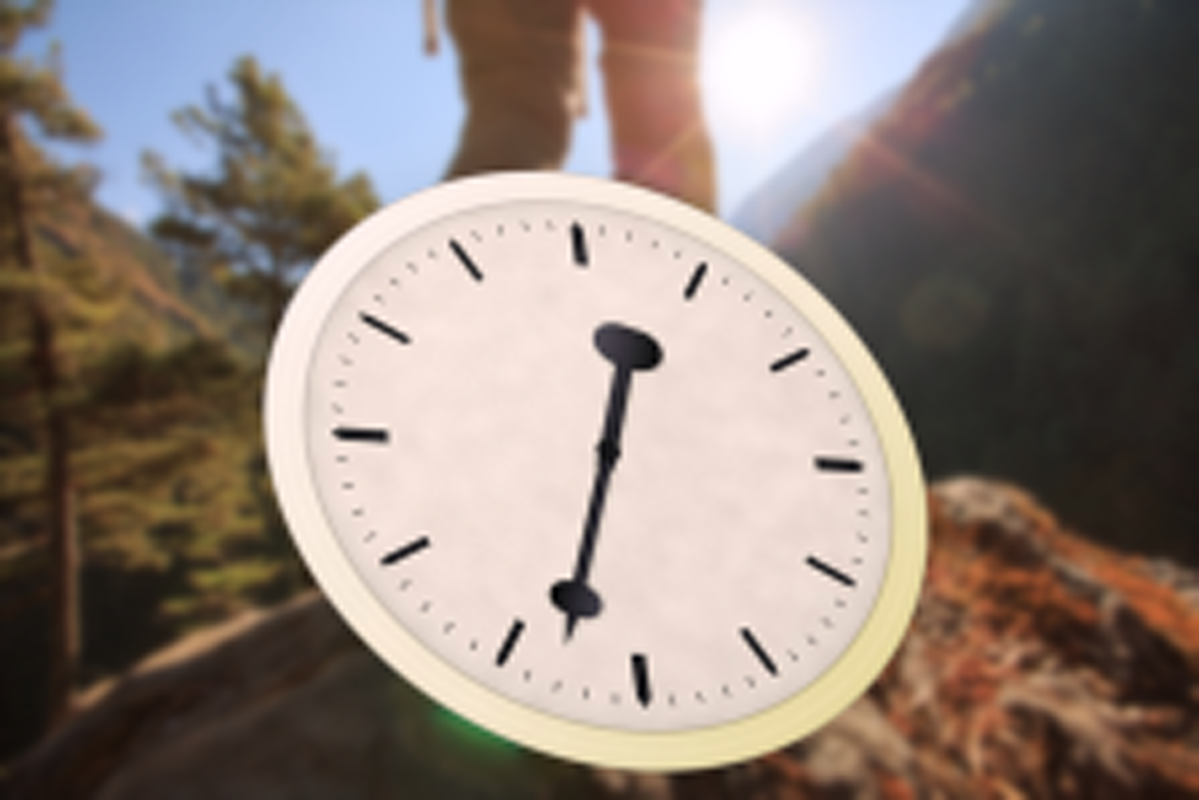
12:33
